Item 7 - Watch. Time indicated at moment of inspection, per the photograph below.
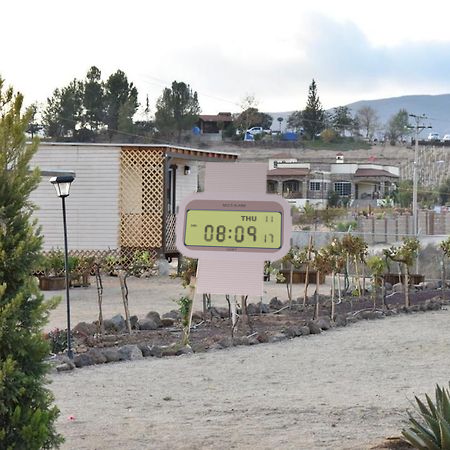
8:09:17
